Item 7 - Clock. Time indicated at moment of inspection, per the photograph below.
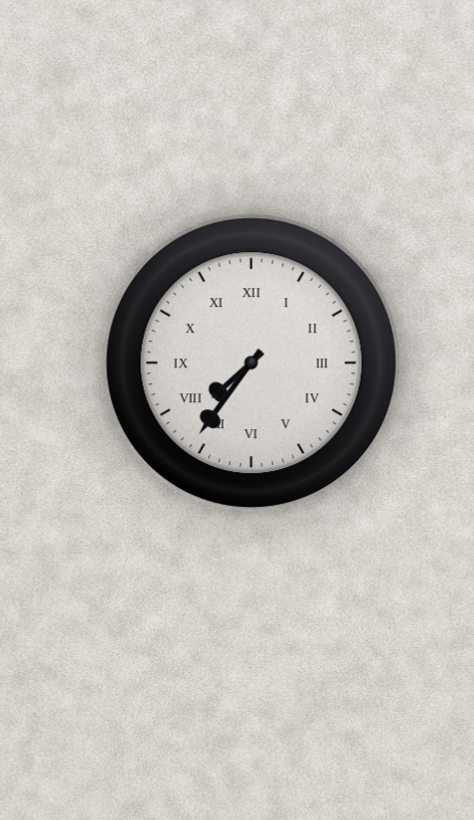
7:36
